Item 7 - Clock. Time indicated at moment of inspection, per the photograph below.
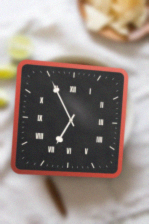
6:55
